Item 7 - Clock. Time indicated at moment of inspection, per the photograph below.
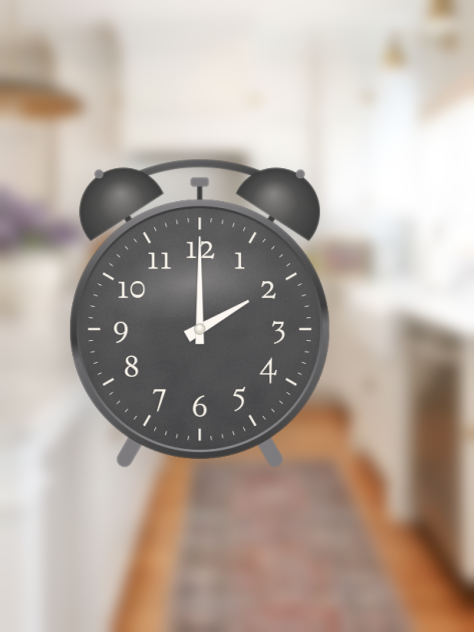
2:00
